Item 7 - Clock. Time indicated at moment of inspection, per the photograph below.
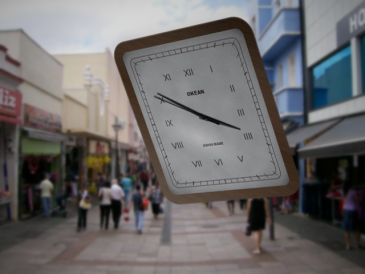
3:50:50
